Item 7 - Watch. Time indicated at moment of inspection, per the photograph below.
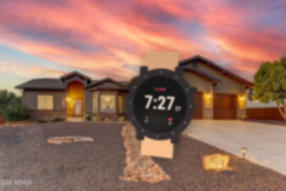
7:27
